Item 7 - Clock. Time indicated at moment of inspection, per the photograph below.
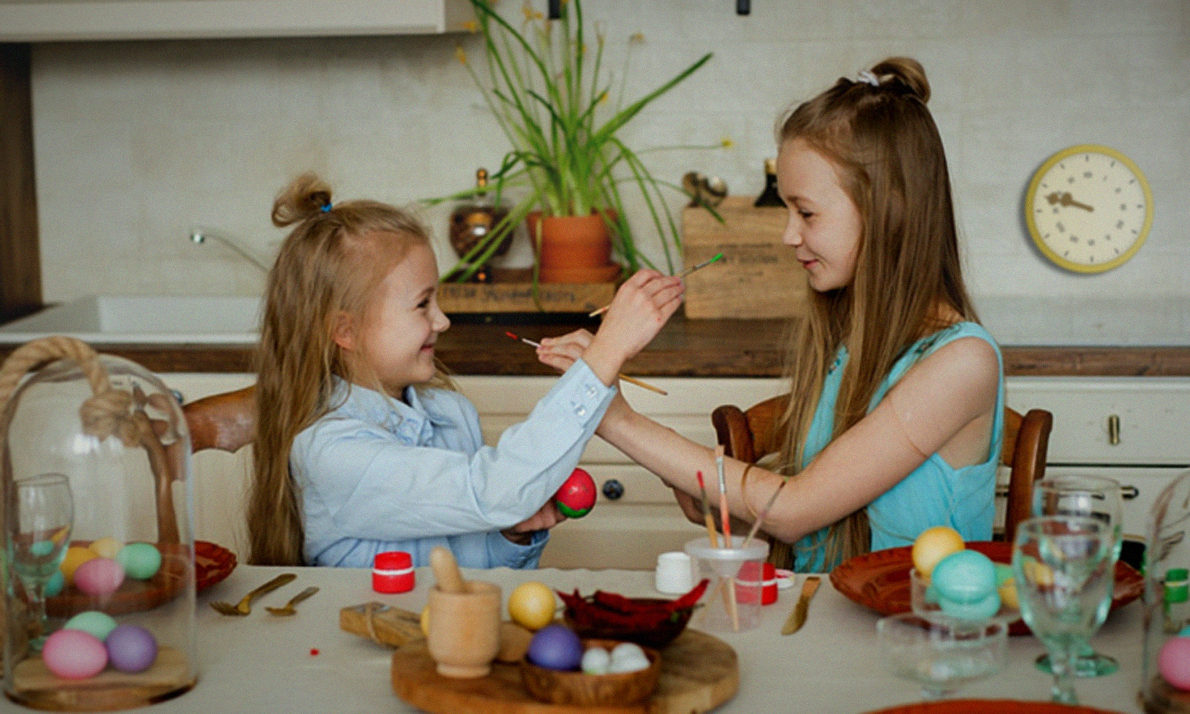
9:48
